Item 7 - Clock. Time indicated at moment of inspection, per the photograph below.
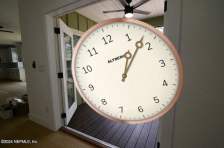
1:08
